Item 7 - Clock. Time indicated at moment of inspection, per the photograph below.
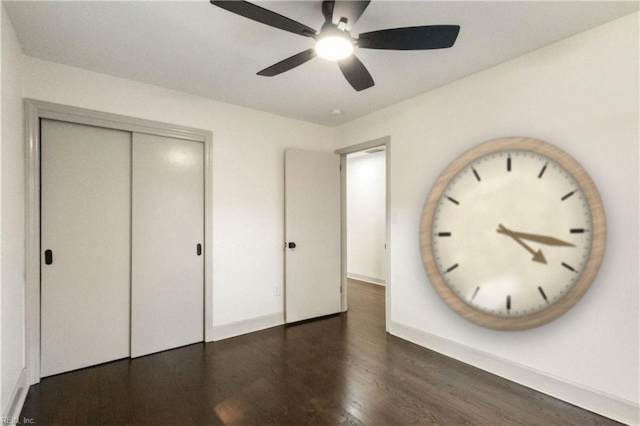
4:17
